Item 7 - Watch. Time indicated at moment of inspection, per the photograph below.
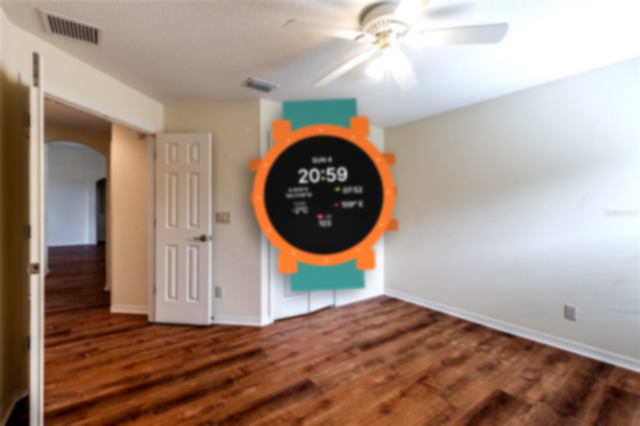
20:59
